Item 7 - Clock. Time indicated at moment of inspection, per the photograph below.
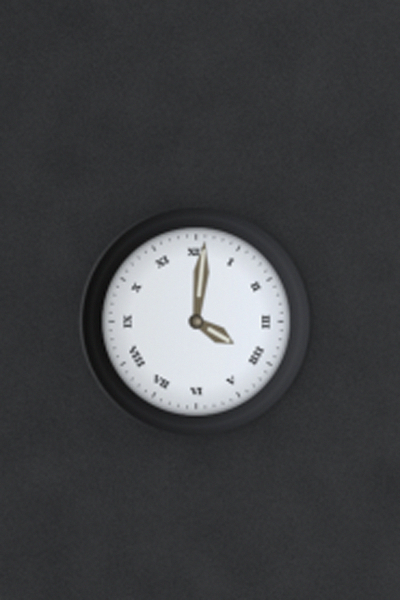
4:01
